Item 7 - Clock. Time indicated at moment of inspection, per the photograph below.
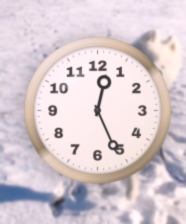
12:26
